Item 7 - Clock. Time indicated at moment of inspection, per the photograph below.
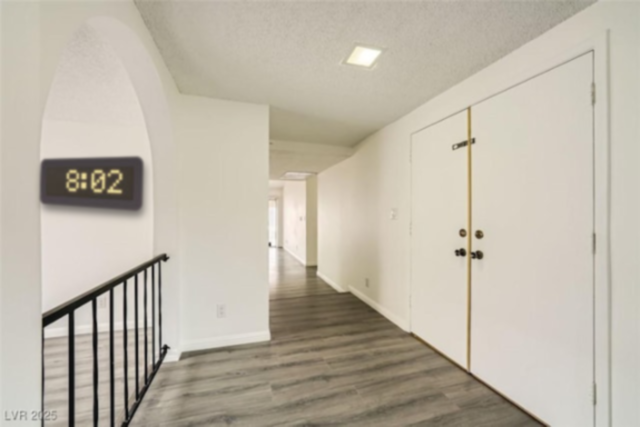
8:02
